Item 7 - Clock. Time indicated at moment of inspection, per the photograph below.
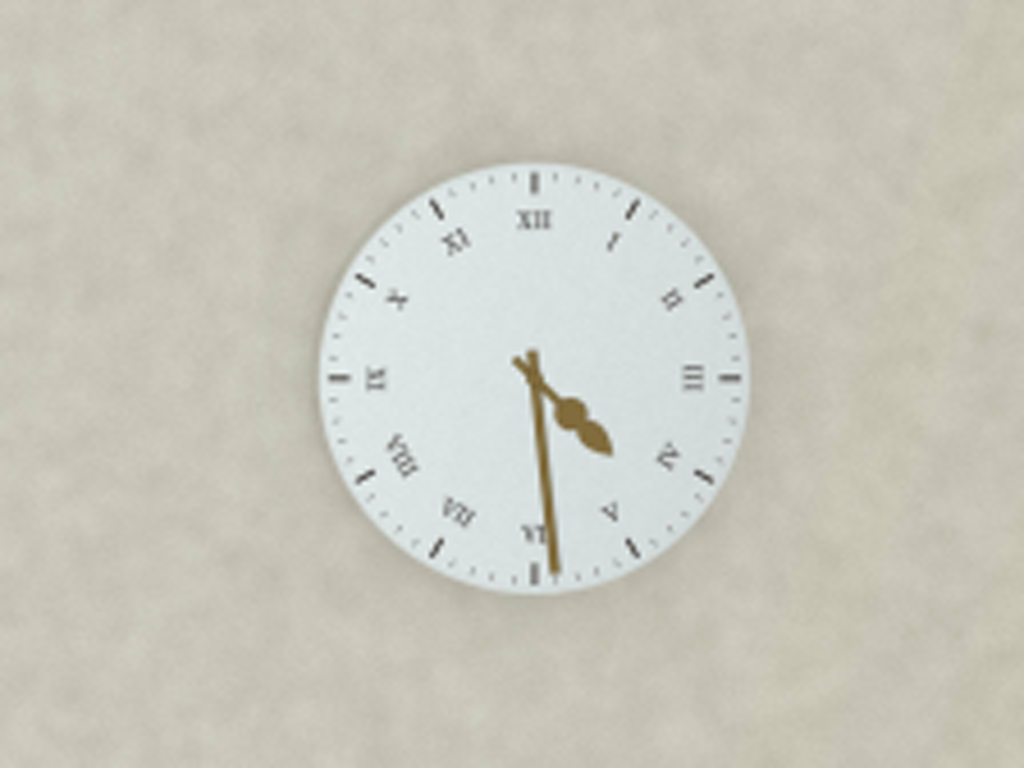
4:29
